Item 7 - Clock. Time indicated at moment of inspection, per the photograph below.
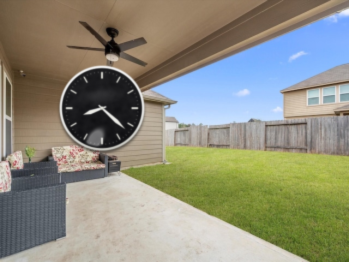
8:22
